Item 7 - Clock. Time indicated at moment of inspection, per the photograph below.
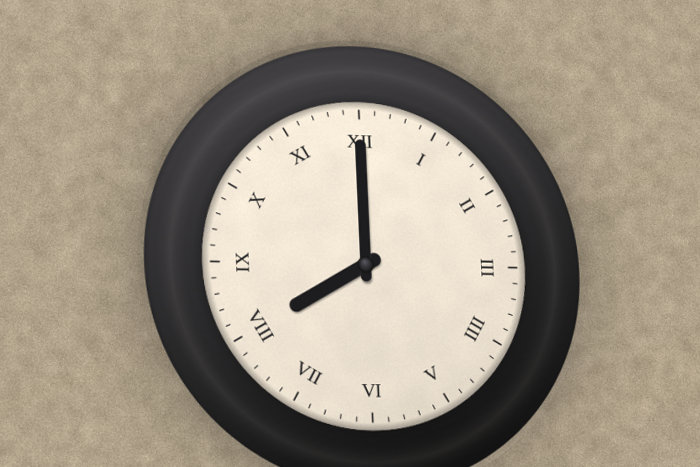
8:00
